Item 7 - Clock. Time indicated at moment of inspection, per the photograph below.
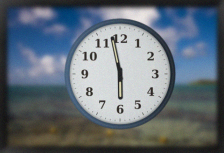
5:58
